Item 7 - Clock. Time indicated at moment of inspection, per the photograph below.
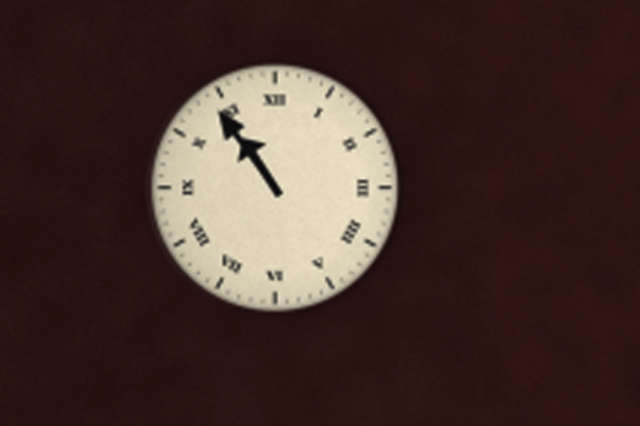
10:54
